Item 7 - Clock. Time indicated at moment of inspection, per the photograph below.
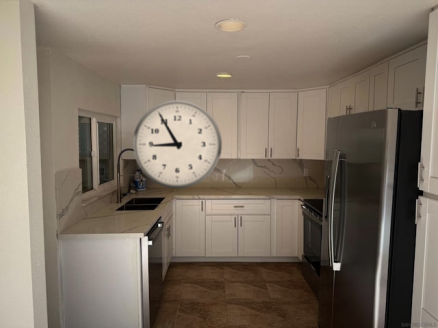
8:55
